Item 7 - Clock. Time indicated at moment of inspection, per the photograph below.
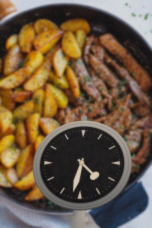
4:32
